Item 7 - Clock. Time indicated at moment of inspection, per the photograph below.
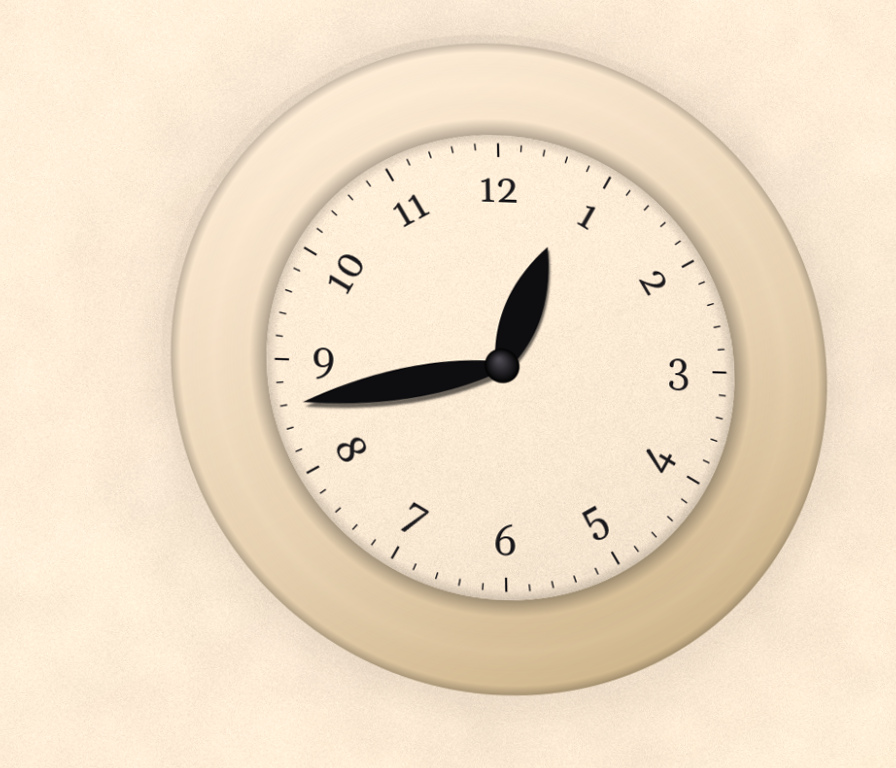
12:43
